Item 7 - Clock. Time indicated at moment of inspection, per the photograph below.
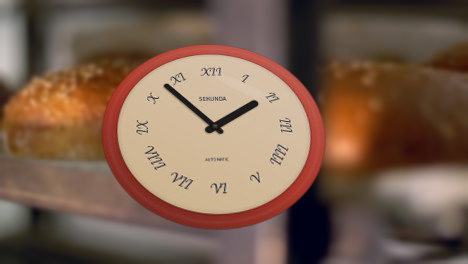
1:53
